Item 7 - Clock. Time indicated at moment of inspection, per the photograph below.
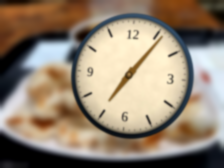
7:06
